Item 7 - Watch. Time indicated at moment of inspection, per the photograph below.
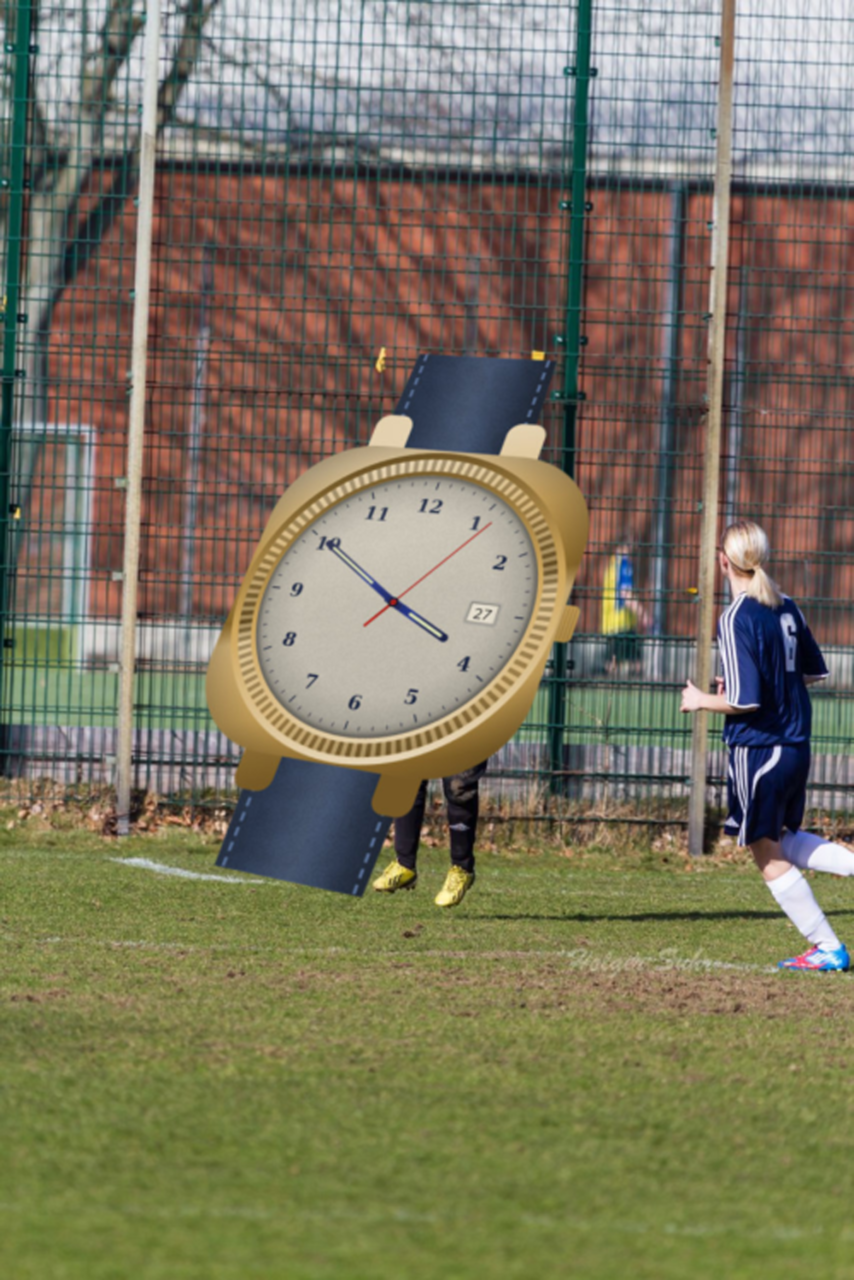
3:50:06
